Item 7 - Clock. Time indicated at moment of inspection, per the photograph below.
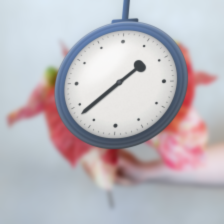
1:38
